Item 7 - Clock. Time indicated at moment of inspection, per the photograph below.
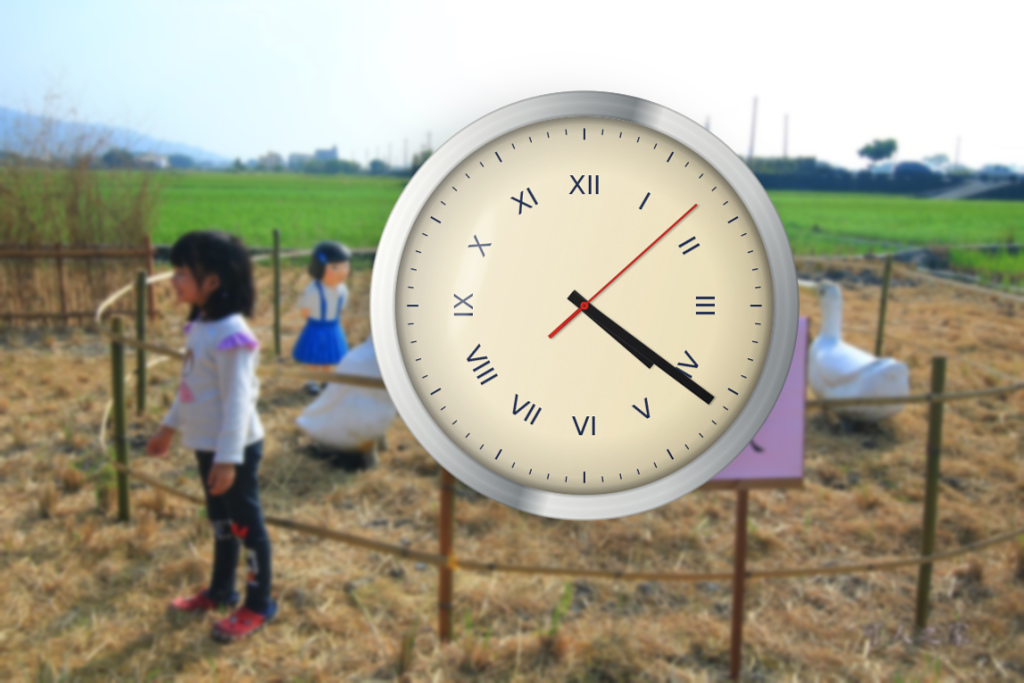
4:21:08
